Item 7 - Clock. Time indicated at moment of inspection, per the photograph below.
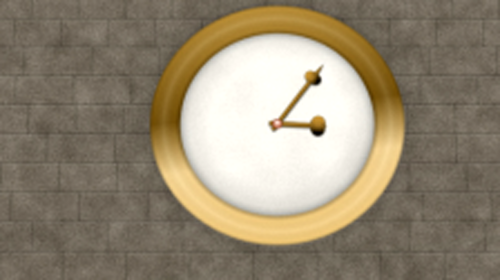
3:06
